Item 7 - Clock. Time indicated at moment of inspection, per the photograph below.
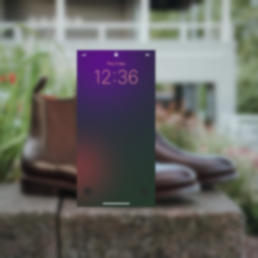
12:36
